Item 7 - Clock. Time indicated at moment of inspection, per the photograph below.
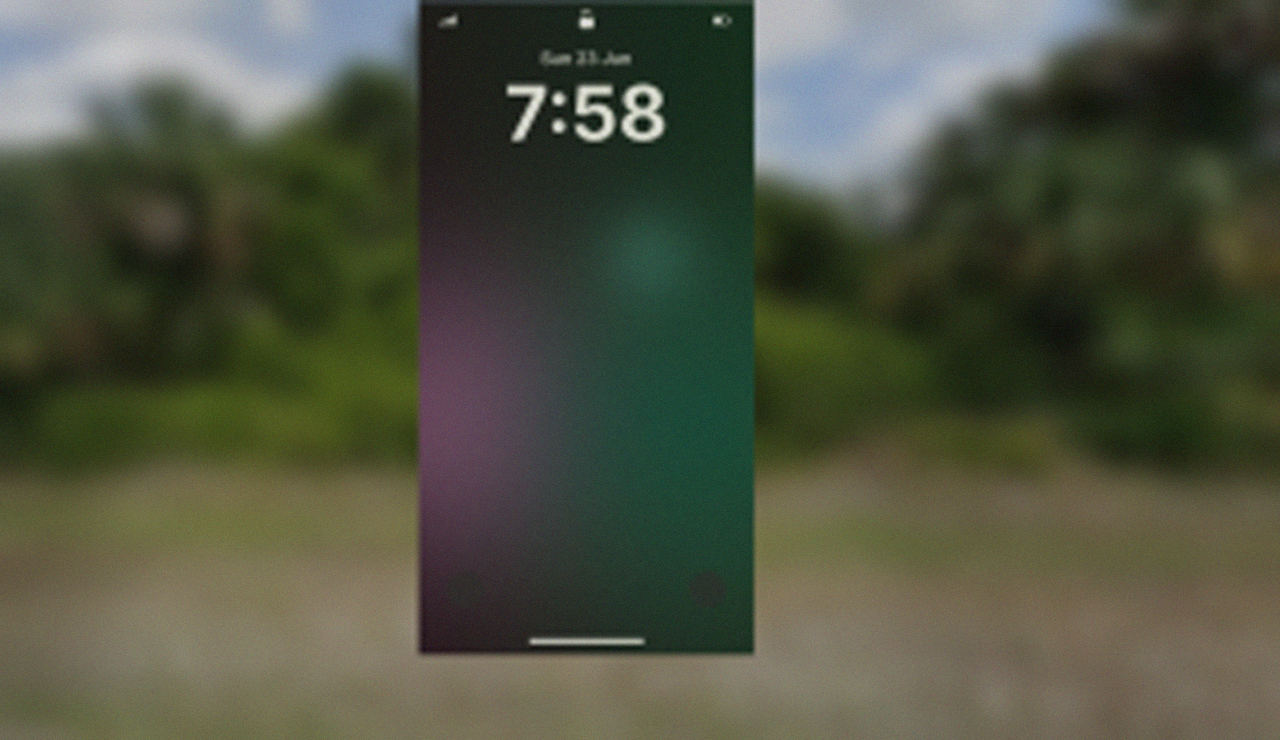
7:58
